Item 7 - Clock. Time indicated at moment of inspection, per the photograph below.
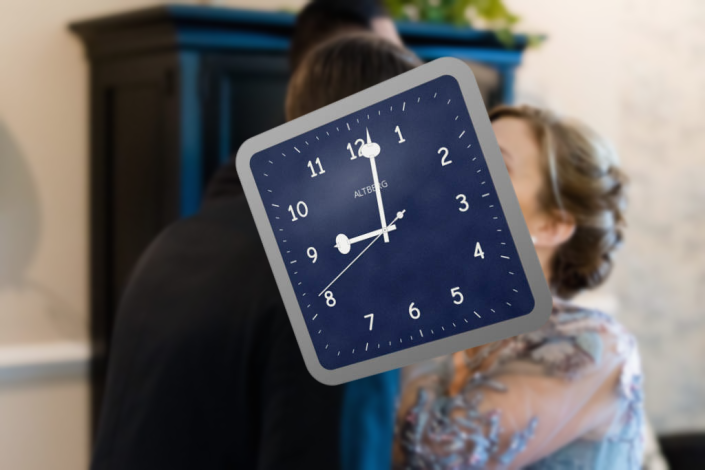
9:01:41
